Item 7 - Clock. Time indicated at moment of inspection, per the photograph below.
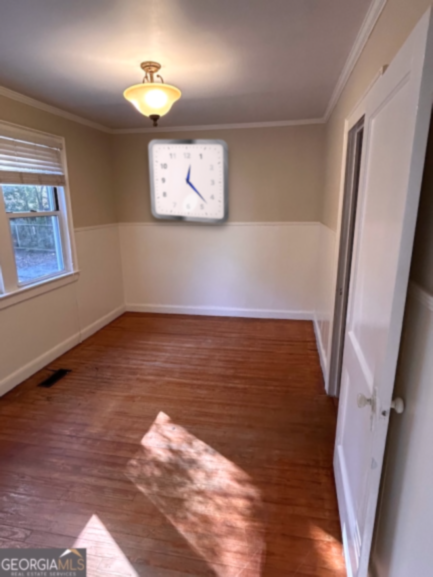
12:23
